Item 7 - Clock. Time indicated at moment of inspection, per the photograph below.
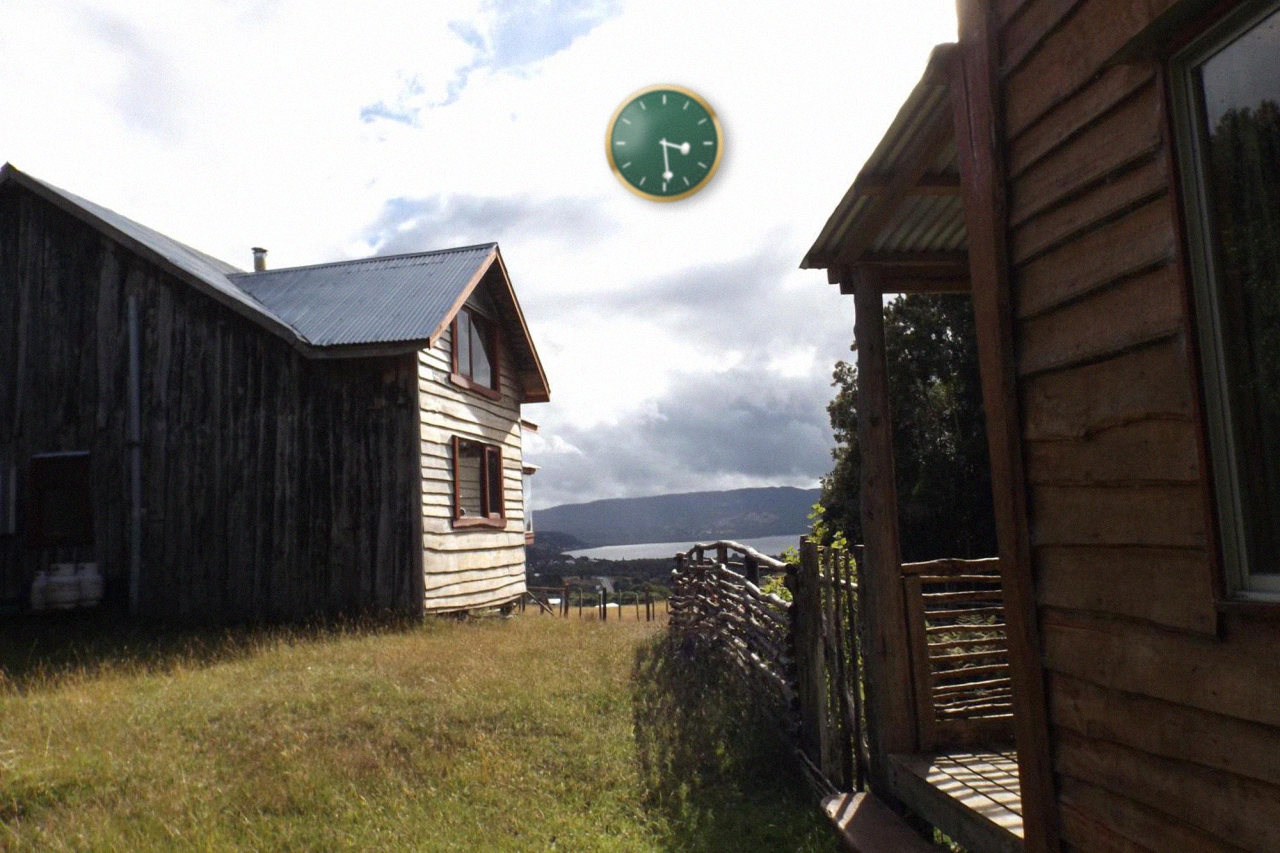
3:29
